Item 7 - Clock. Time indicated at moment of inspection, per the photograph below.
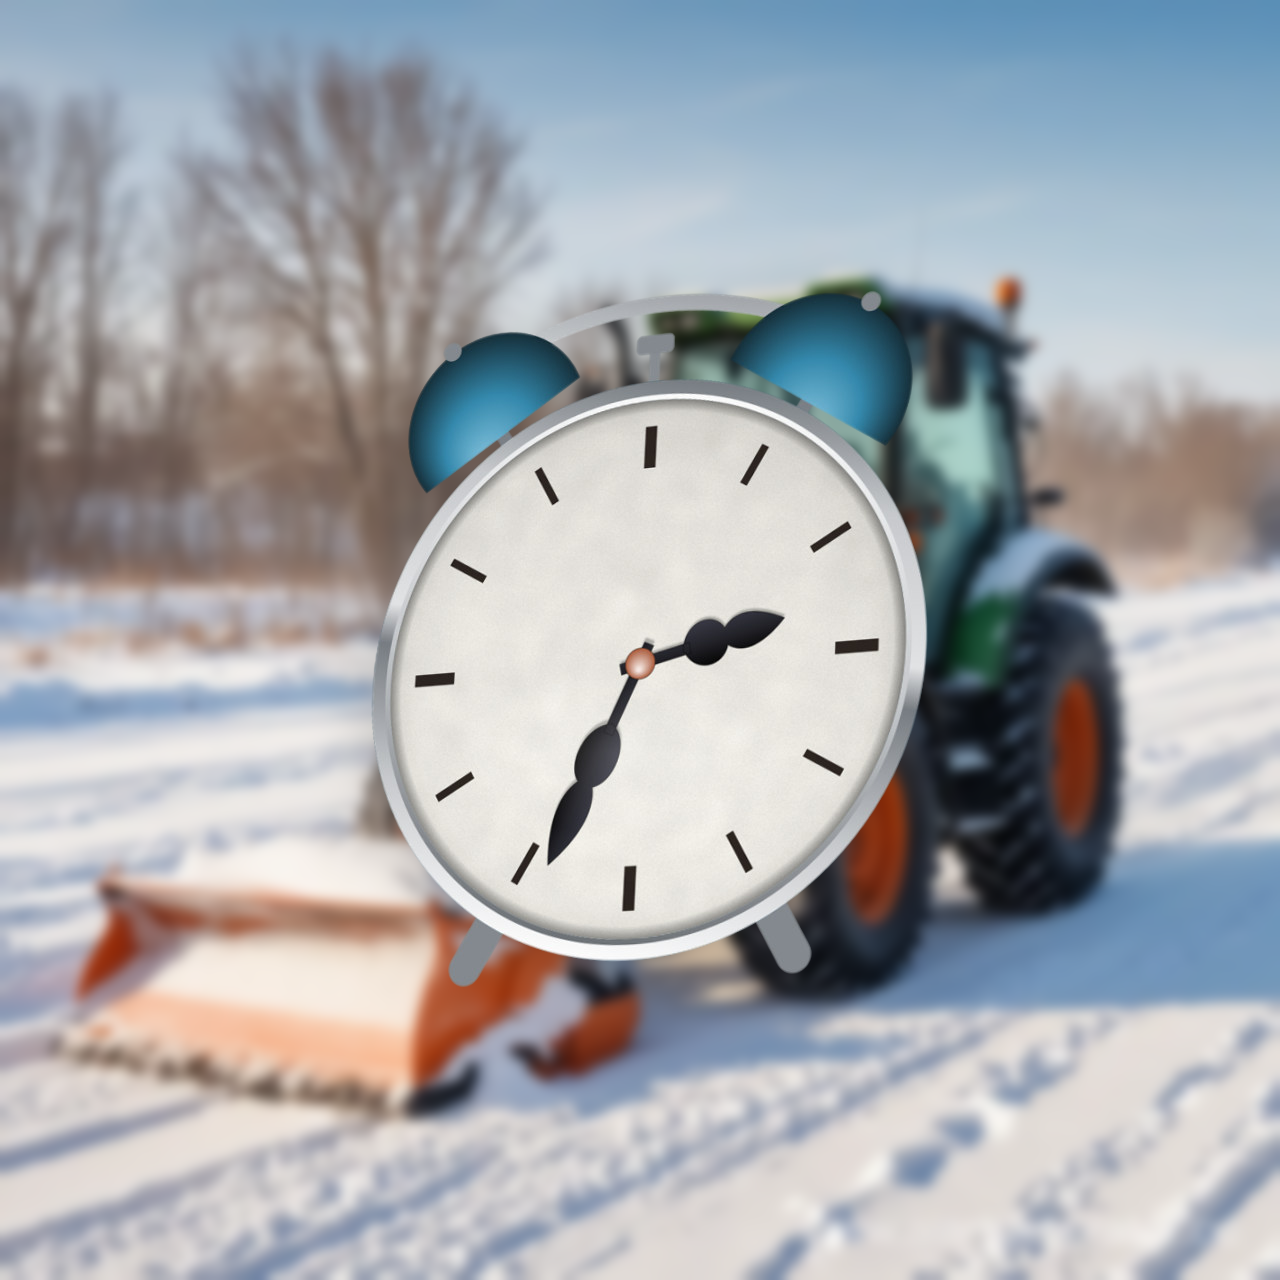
2:34
